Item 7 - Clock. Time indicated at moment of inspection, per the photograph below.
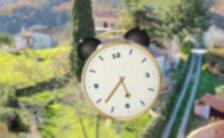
5:38
